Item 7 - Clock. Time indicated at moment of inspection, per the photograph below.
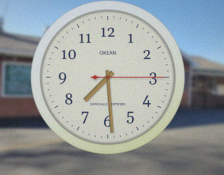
7:29:15
